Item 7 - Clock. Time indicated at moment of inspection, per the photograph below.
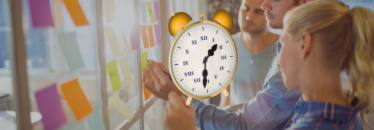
1:31
